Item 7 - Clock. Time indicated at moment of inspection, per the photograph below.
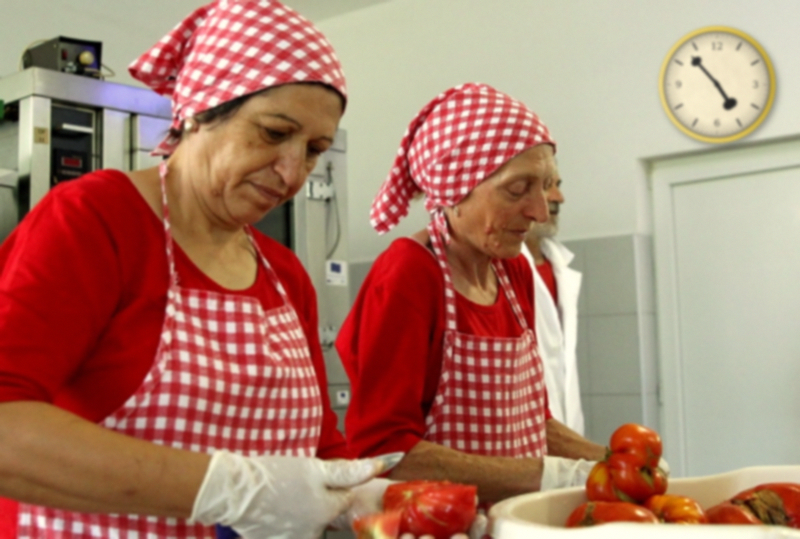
4:53
